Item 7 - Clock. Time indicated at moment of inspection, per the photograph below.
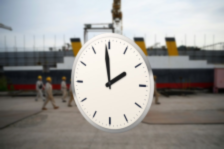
1:59
